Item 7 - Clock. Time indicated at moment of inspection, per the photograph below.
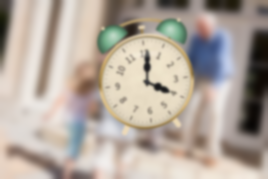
4:01
